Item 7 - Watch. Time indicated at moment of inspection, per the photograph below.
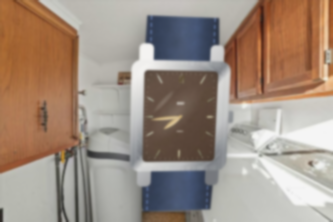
7:44
